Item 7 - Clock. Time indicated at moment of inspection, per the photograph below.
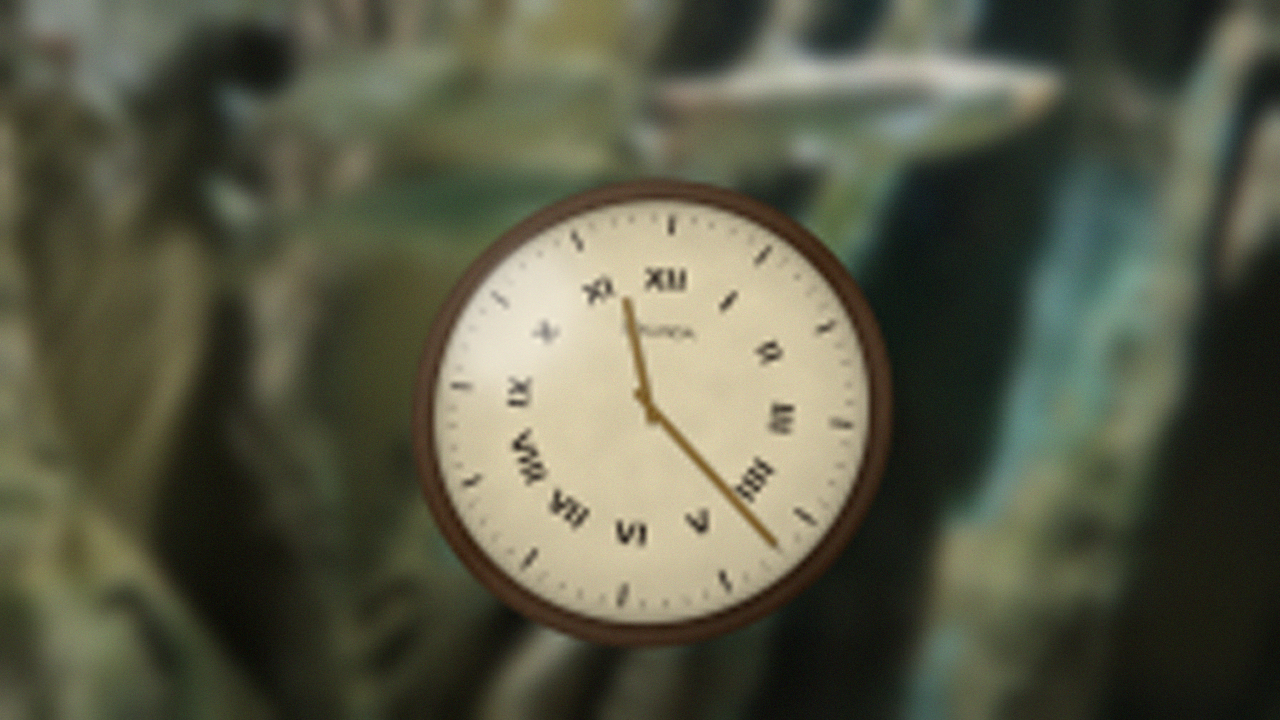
11:22
